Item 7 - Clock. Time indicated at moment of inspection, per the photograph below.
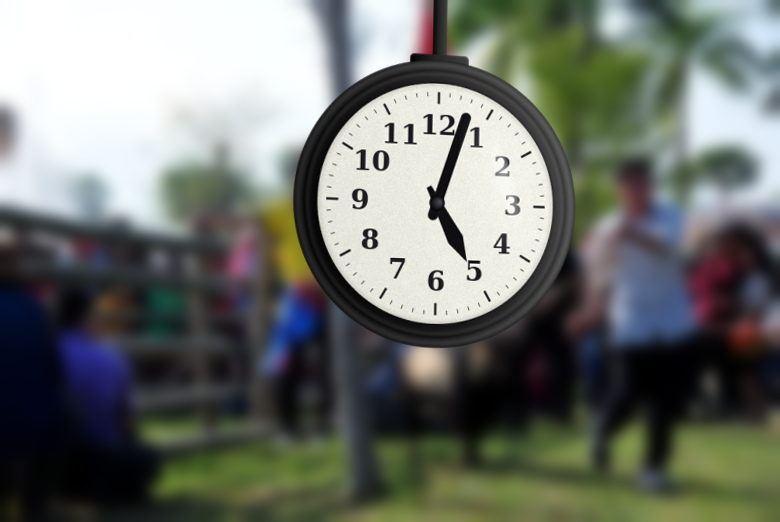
5:03
